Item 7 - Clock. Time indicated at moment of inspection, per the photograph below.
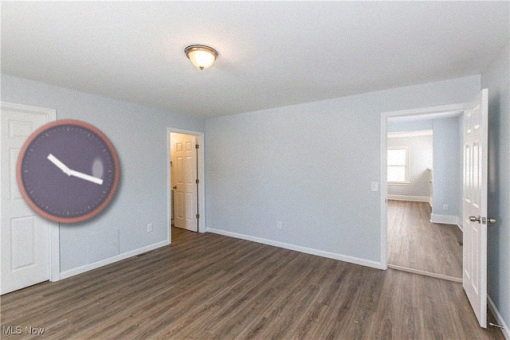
10:18
